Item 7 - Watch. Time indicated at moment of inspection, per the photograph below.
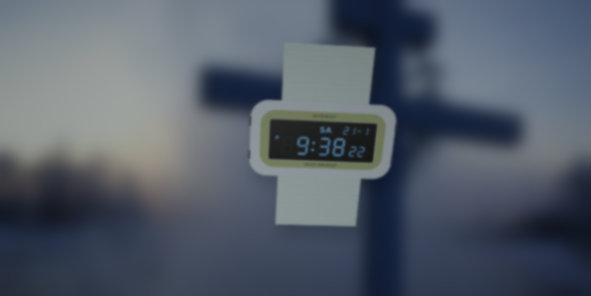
9:38:22
